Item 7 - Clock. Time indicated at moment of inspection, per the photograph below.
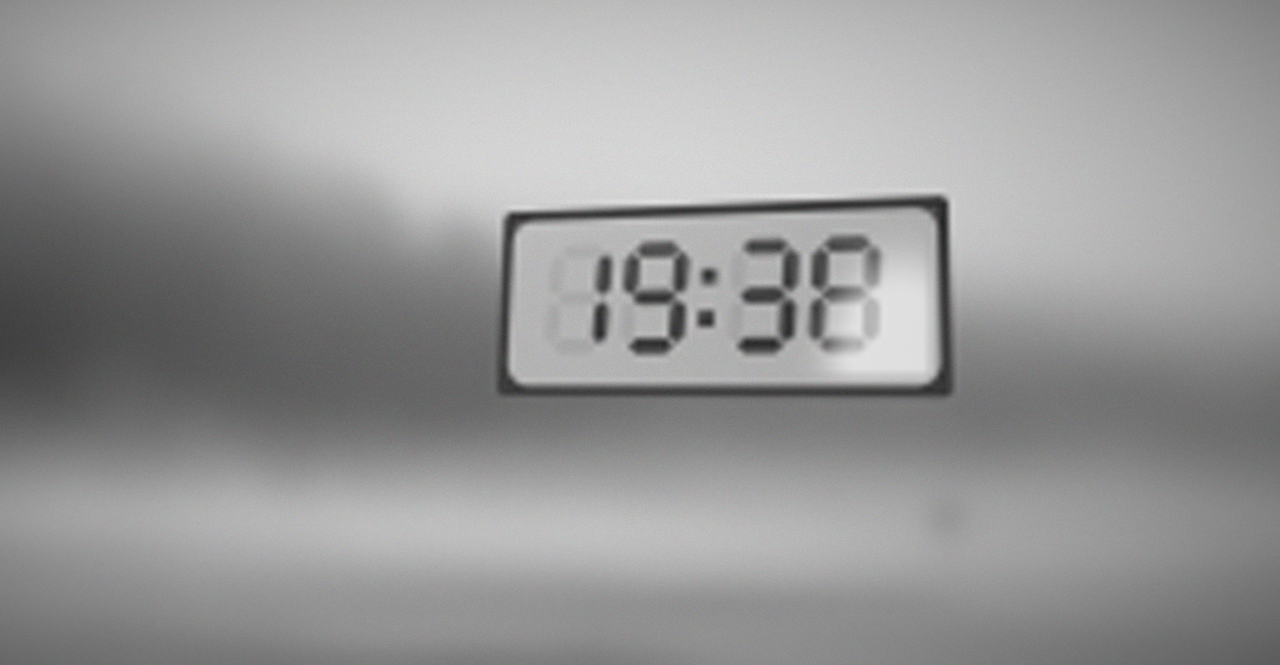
19:38
